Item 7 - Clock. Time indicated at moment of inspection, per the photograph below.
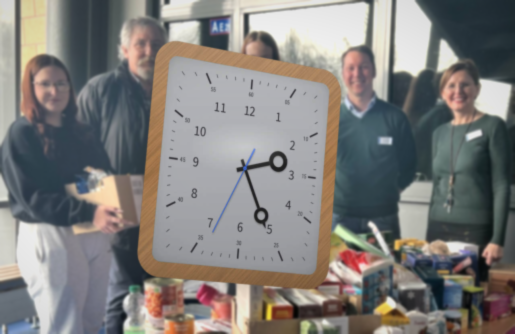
2:25:34
